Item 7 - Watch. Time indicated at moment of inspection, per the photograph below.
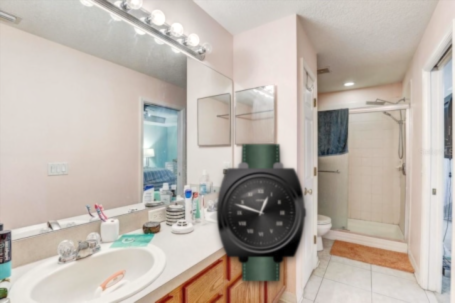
12:48
